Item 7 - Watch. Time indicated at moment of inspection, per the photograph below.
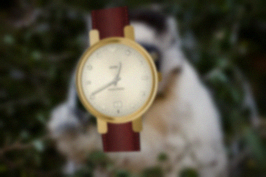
12:41
